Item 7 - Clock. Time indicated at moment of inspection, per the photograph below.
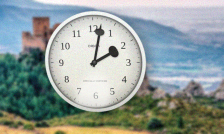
2:02
